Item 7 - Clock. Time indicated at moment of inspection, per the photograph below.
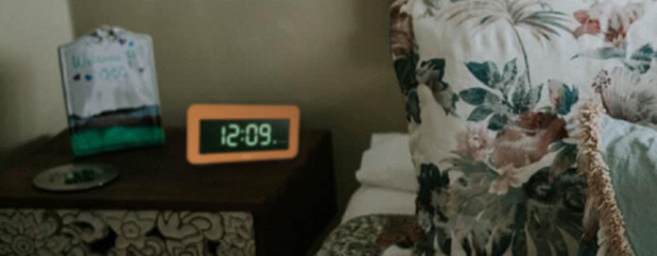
12:09
